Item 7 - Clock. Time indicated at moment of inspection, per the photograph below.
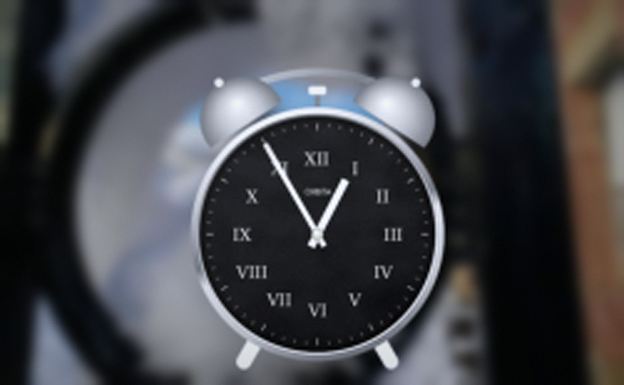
12:55
